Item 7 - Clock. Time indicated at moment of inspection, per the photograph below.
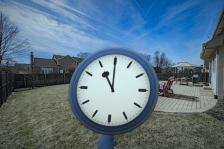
11:00
